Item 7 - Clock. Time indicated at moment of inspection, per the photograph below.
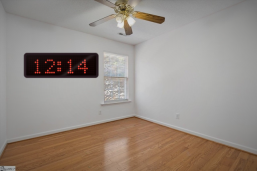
12:14
